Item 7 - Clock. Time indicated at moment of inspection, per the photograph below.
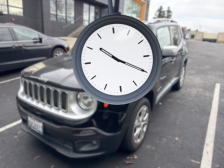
10:20
